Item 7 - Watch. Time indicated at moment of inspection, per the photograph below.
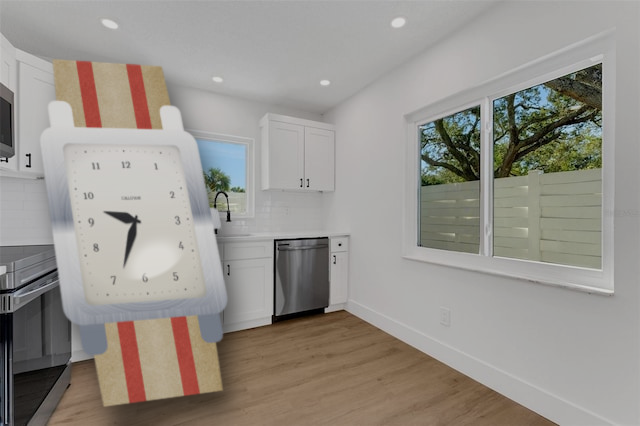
9:34
